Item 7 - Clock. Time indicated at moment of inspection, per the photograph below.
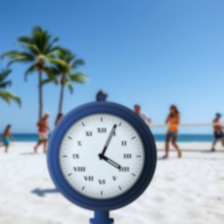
4:04
